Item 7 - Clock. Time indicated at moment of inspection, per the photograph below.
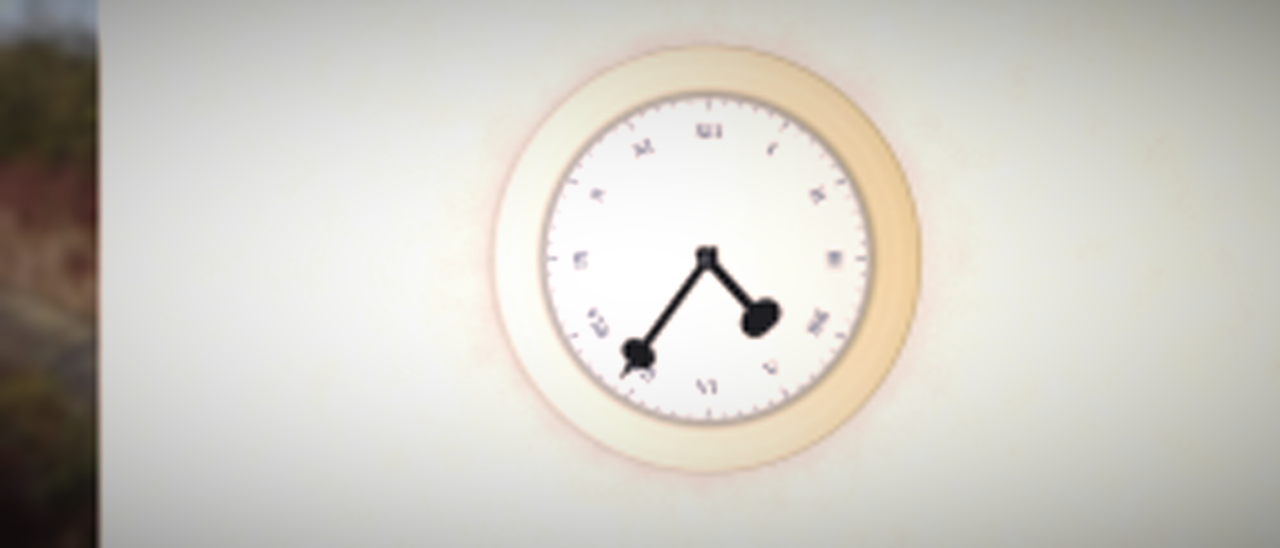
4:36
